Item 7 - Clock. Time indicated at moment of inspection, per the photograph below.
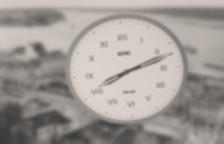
8:12
